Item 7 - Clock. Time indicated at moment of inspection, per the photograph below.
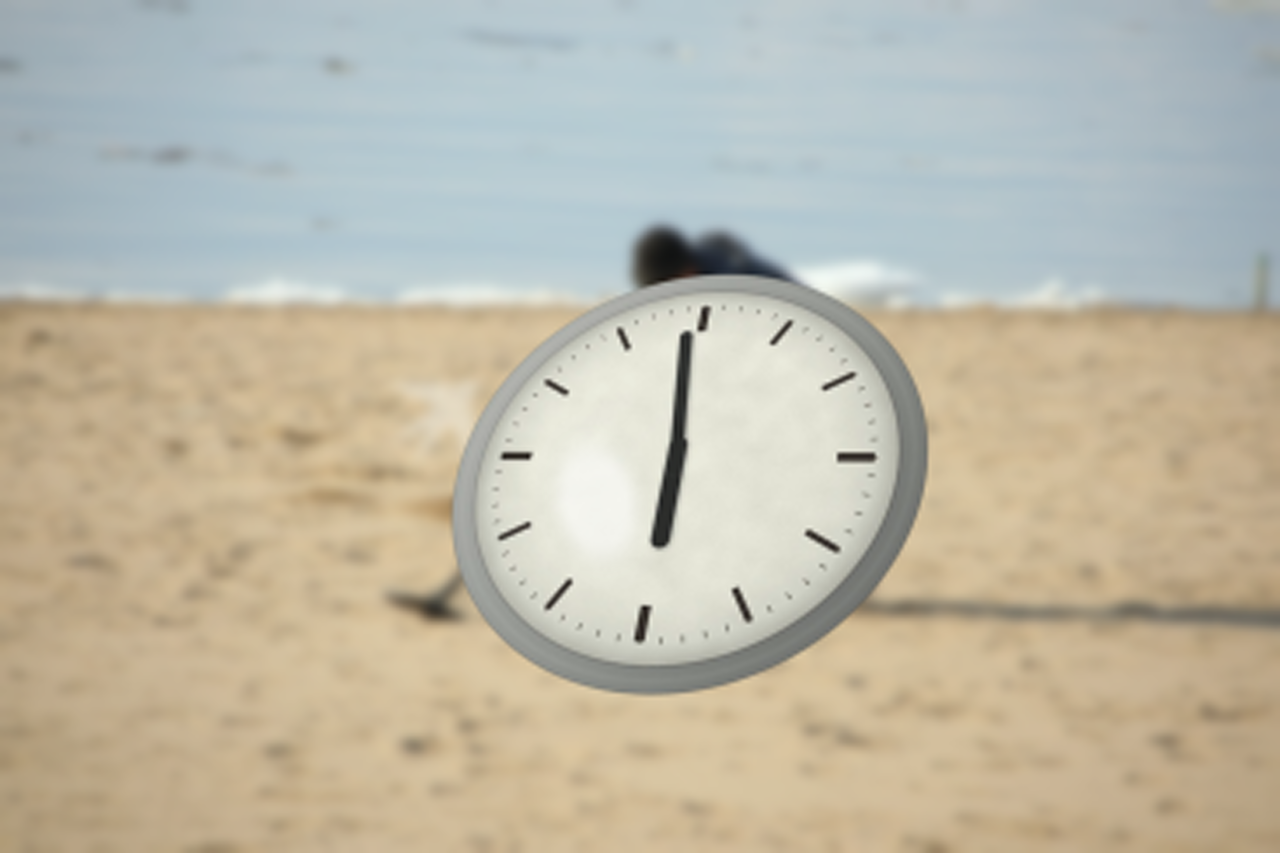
5:59
